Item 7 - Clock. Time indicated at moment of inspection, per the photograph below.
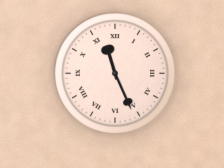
11:26
